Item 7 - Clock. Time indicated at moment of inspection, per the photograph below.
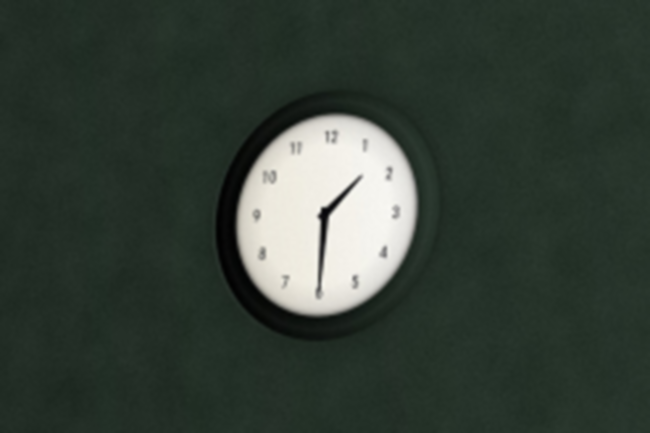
1:30
